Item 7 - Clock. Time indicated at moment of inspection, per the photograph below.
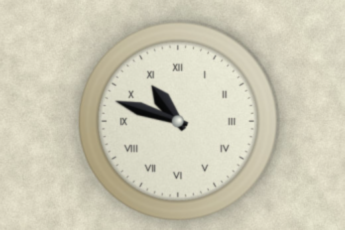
10:48
